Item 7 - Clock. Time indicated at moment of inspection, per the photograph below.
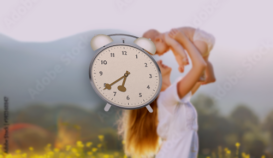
6:39
